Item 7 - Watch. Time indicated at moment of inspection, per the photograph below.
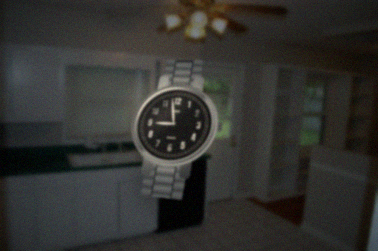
8:58
